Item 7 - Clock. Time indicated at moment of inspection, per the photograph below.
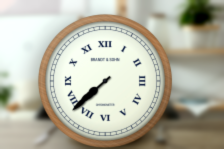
7:38
